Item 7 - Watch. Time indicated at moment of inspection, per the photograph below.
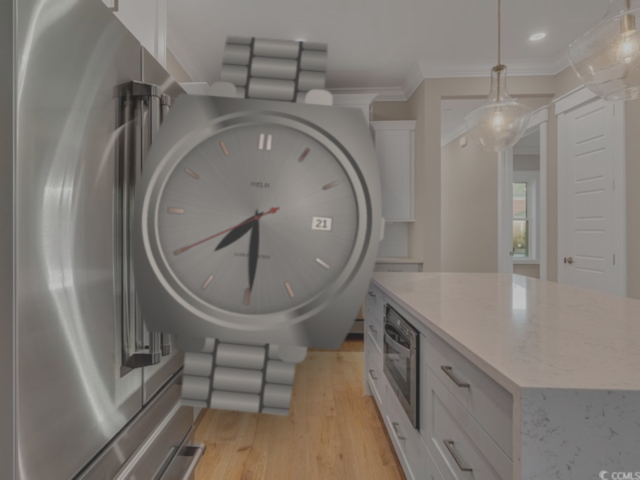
7:29:40
